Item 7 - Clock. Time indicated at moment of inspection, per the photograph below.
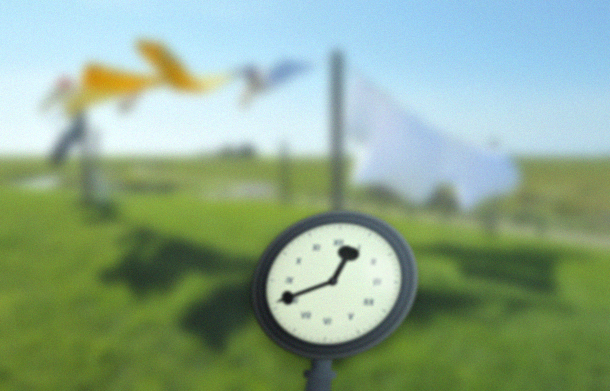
12:41
